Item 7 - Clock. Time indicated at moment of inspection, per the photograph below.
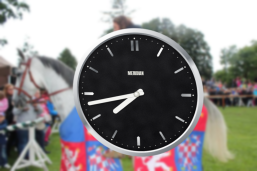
7:43
